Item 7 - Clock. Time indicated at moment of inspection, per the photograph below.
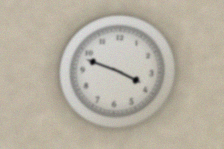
3:48
